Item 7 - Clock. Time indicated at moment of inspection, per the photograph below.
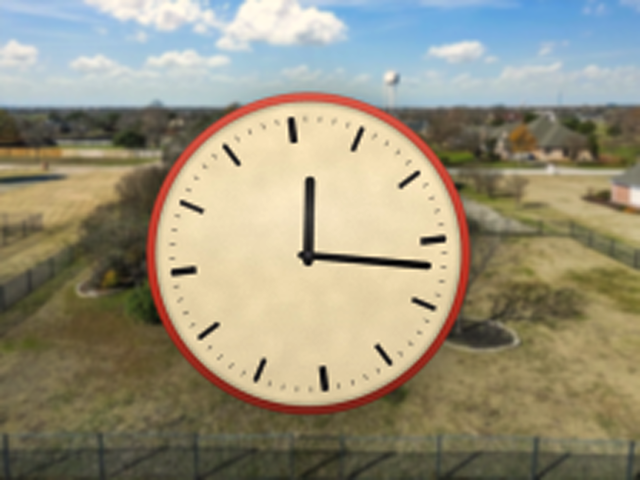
12:17
